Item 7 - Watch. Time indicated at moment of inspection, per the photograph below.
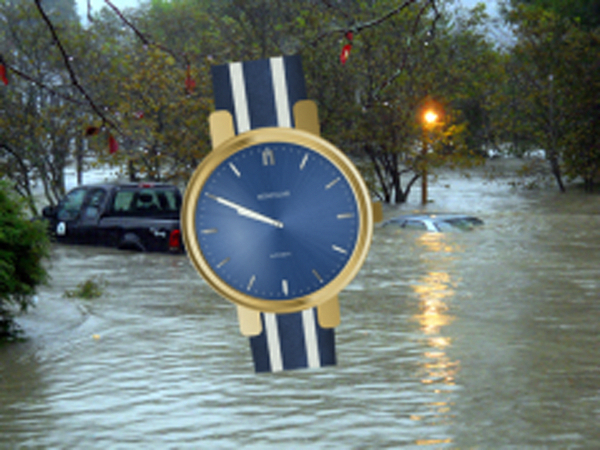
9:50
